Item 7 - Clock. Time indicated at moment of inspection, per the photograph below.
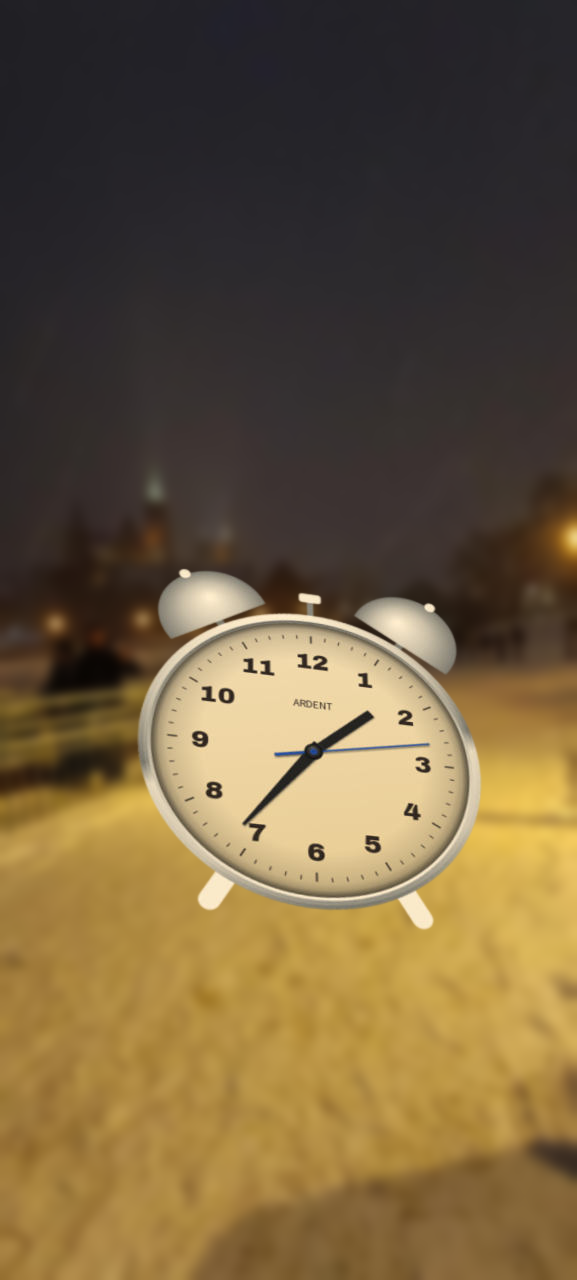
1:36:13
